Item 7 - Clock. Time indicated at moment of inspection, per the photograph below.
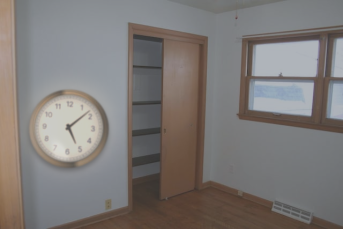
5:08
